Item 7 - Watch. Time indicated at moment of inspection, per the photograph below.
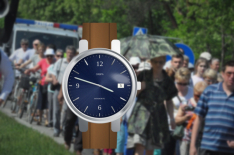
3:48
